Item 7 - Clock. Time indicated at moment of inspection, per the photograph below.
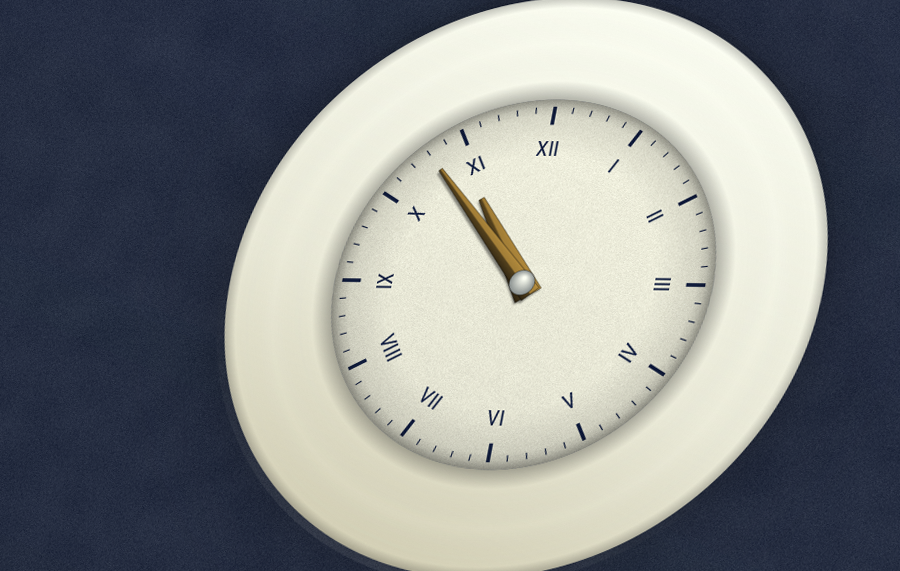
10:53
